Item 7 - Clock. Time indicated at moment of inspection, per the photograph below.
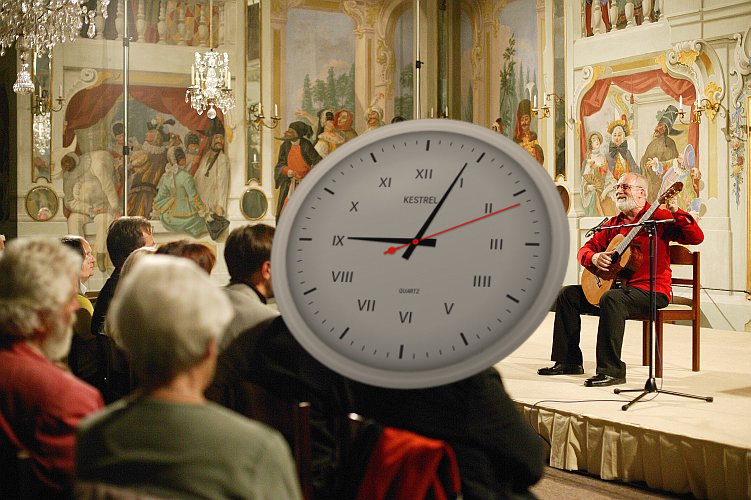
9:04:11
